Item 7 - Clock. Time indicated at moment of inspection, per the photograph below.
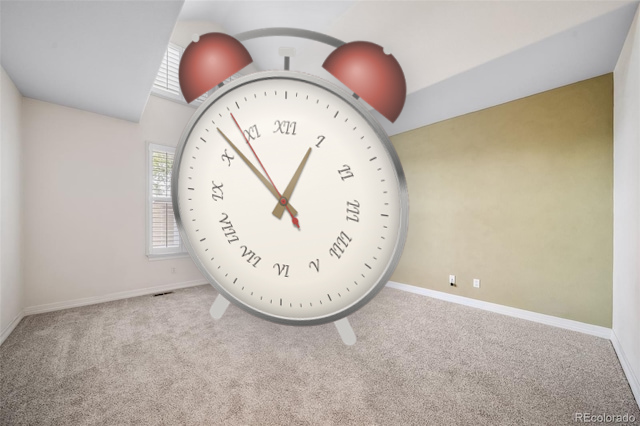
12:51:54
